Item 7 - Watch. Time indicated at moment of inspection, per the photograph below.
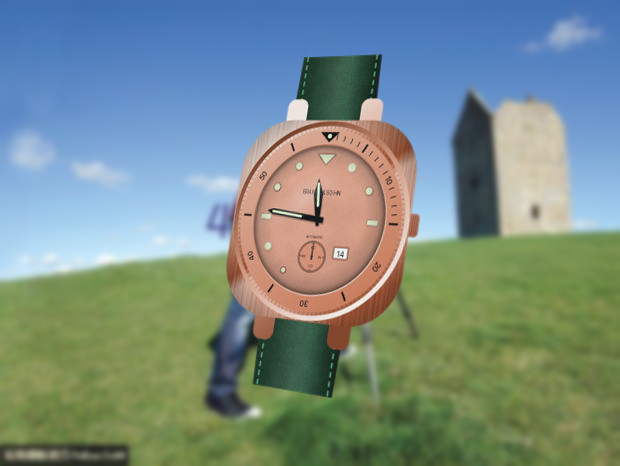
11:46
